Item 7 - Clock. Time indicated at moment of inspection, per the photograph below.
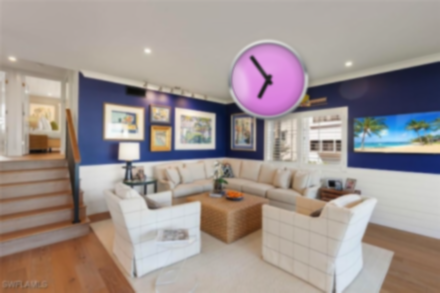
6:54
